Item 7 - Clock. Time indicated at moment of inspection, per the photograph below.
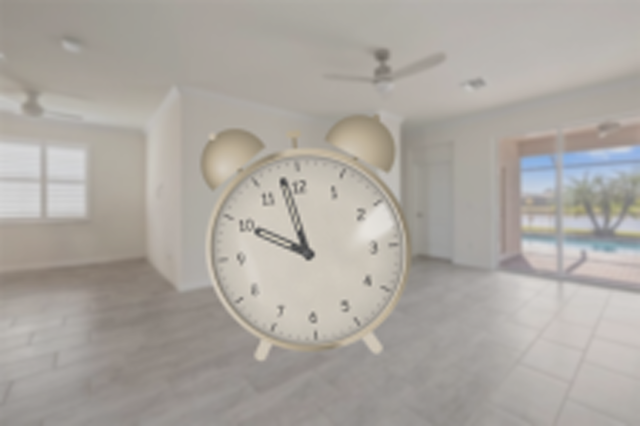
9:58
